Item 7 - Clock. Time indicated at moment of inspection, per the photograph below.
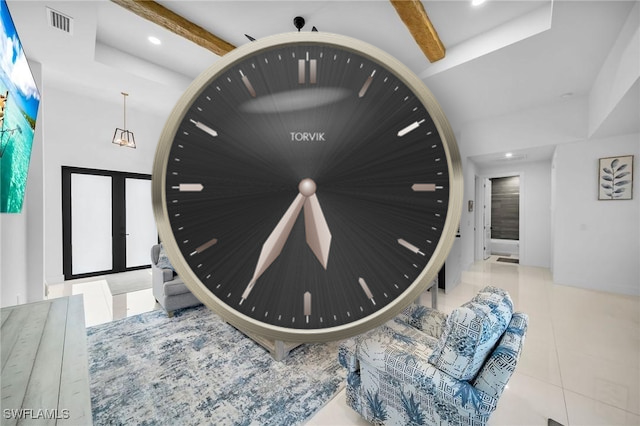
5:35
